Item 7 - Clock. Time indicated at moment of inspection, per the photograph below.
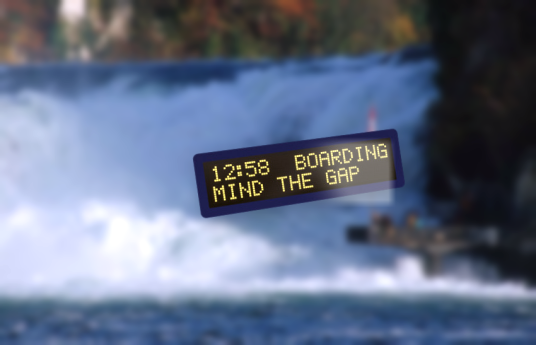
12:58
